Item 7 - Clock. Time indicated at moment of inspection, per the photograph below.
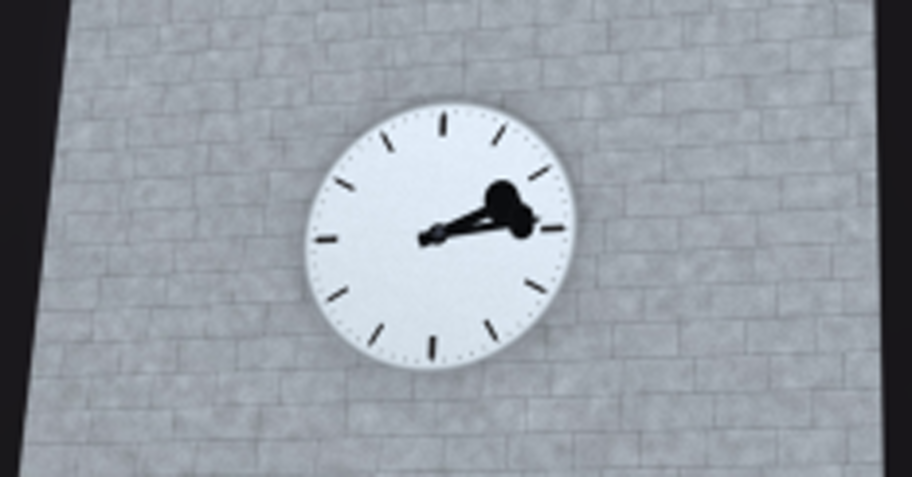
2:14
